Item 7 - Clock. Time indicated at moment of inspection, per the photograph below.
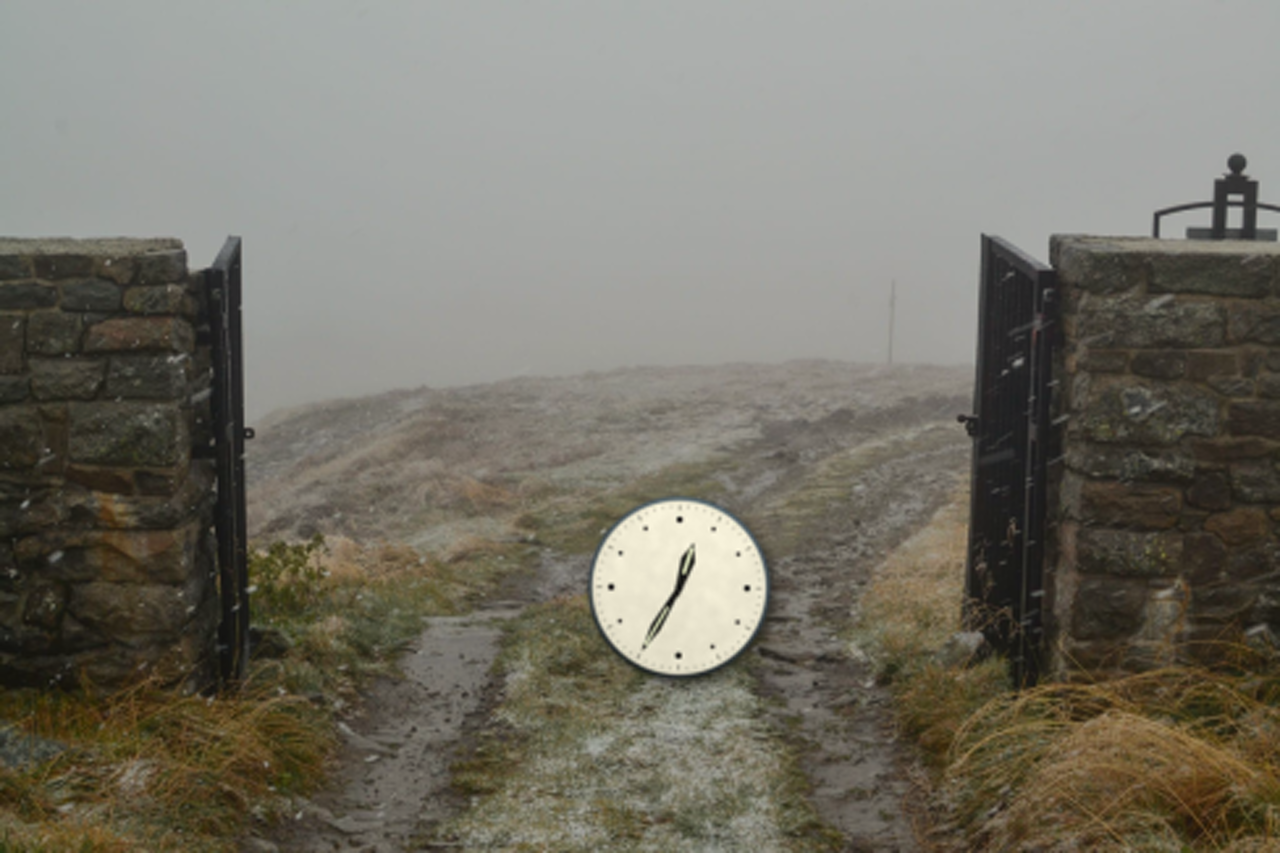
12:35
